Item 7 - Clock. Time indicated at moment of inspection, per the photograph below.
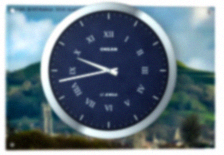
9:43
